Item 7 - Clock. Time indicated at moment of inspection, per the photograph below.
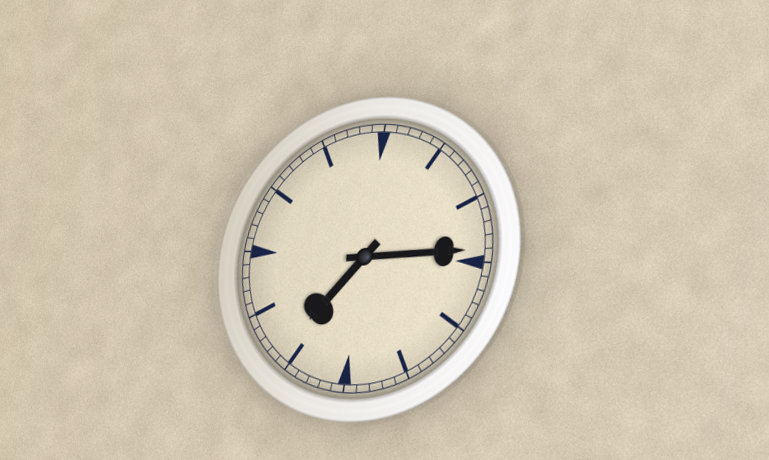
7:14
